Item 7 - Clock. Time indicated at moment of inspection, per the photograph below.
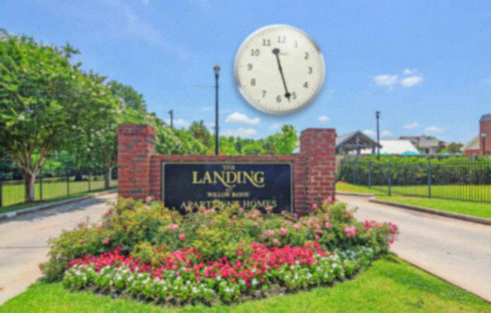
11:27
